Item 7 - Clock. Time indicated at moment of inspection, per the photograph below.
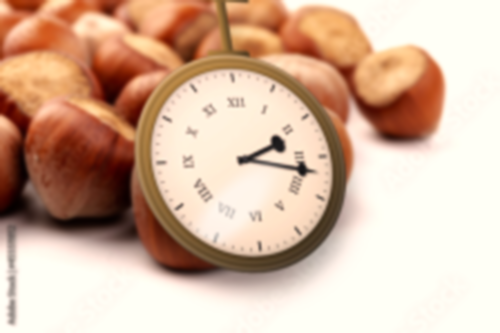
2:17
